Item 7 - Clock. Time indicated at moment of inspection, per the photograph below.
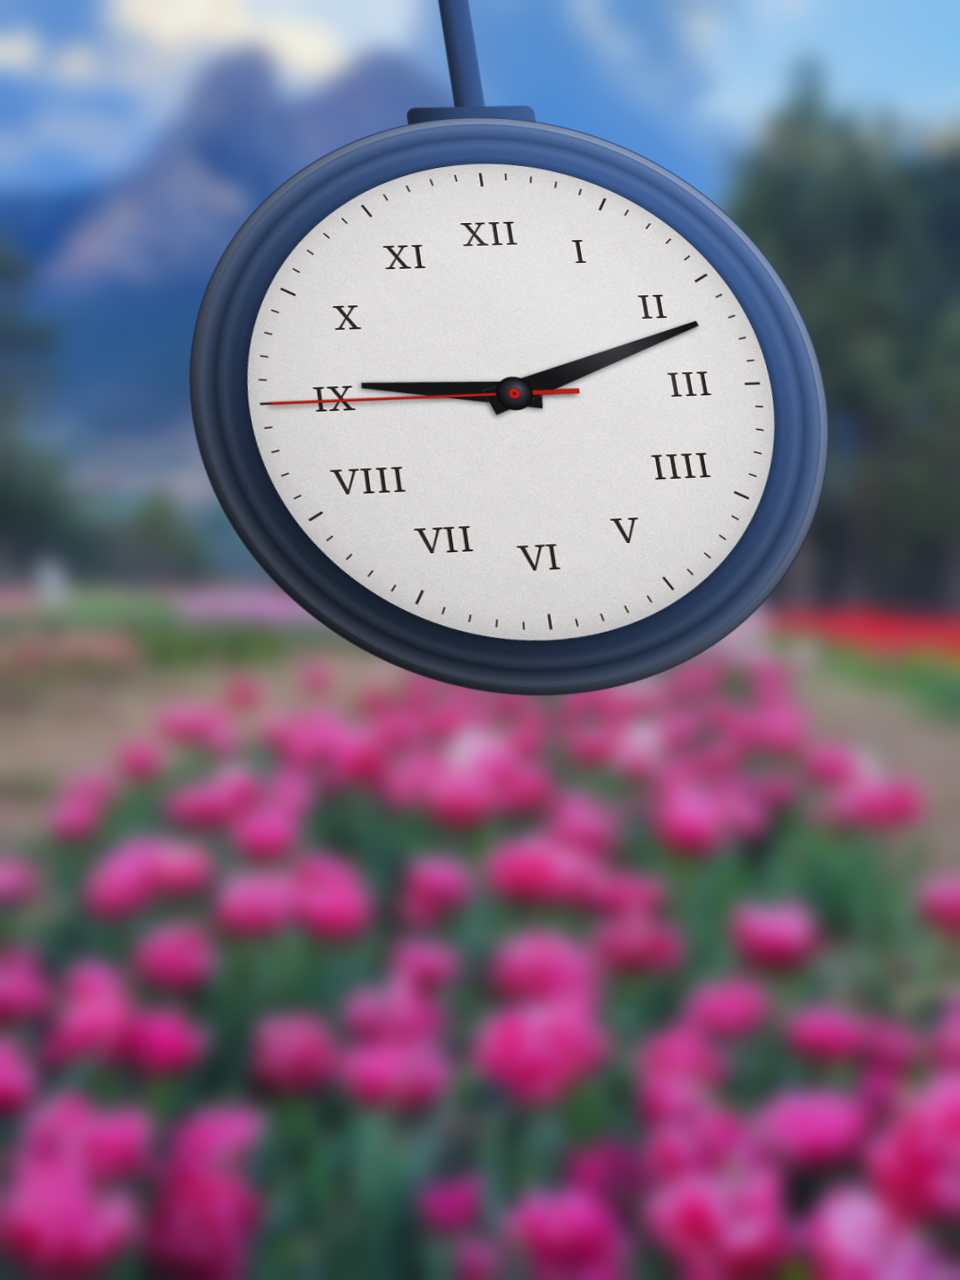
9:11:45
